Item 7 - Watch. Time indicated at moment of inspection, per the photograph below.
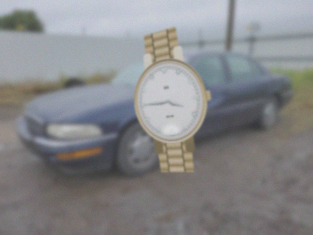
3:45
